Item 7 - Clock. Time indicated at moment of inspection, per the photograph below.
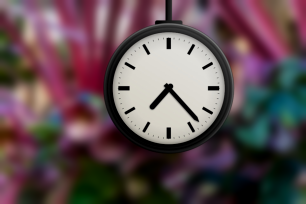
7:23
